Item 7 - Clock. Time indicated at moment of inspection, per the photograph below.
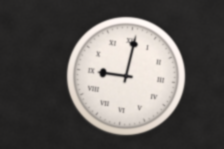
9:01
